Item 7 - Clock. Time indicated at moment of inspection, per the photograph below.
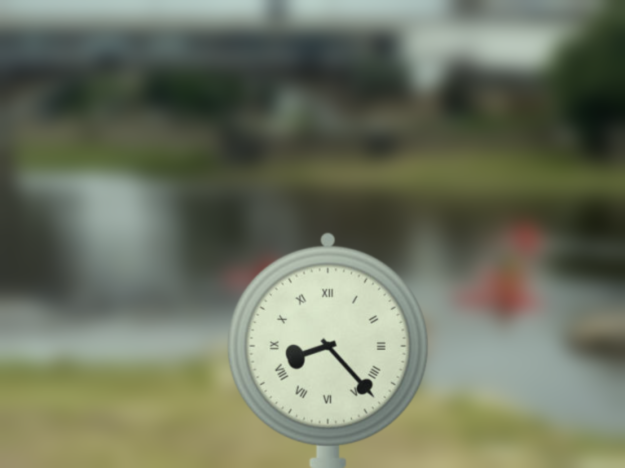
8:23
